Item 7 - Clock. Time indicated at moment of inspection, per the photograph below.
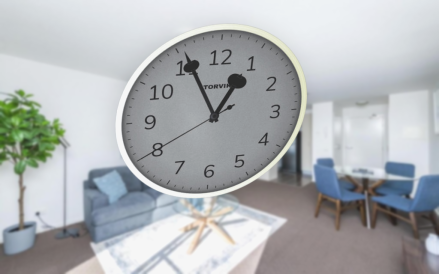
12:55:40
